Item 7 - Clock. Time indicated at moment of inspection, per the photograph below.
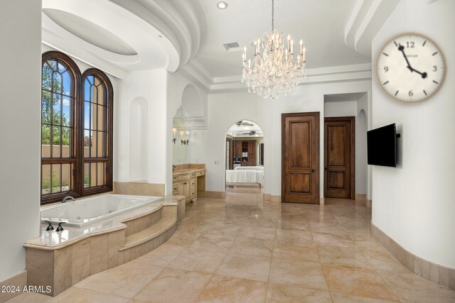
3:56
